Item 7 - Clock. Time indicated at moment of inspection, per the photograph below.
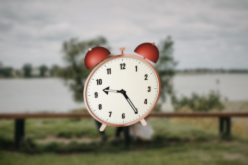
9:25
